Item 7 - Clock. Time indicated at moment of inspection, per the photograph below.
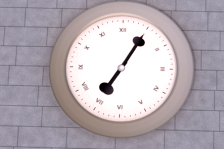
7:05
